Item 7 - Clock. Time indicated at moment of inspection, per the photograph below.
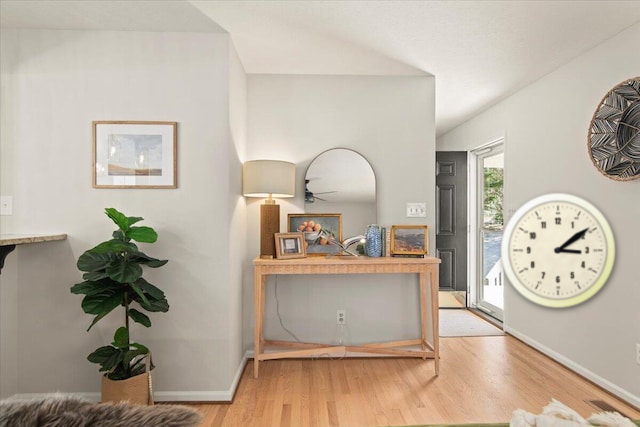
3:09
